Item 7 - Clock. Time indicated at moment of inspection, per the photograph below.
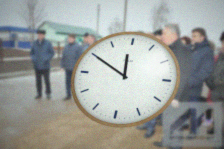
11:50
